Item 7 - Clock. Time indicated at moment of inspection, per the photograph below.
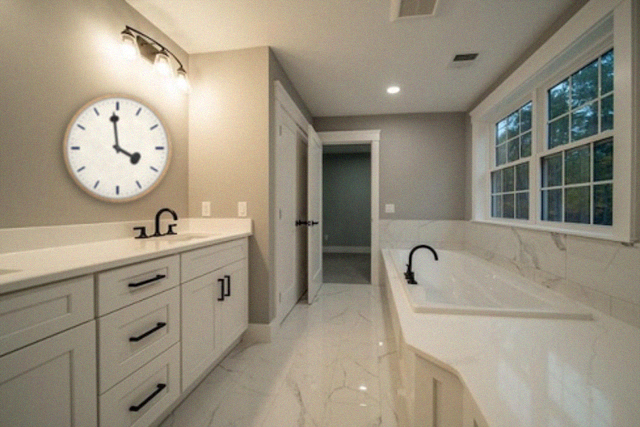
3:59
